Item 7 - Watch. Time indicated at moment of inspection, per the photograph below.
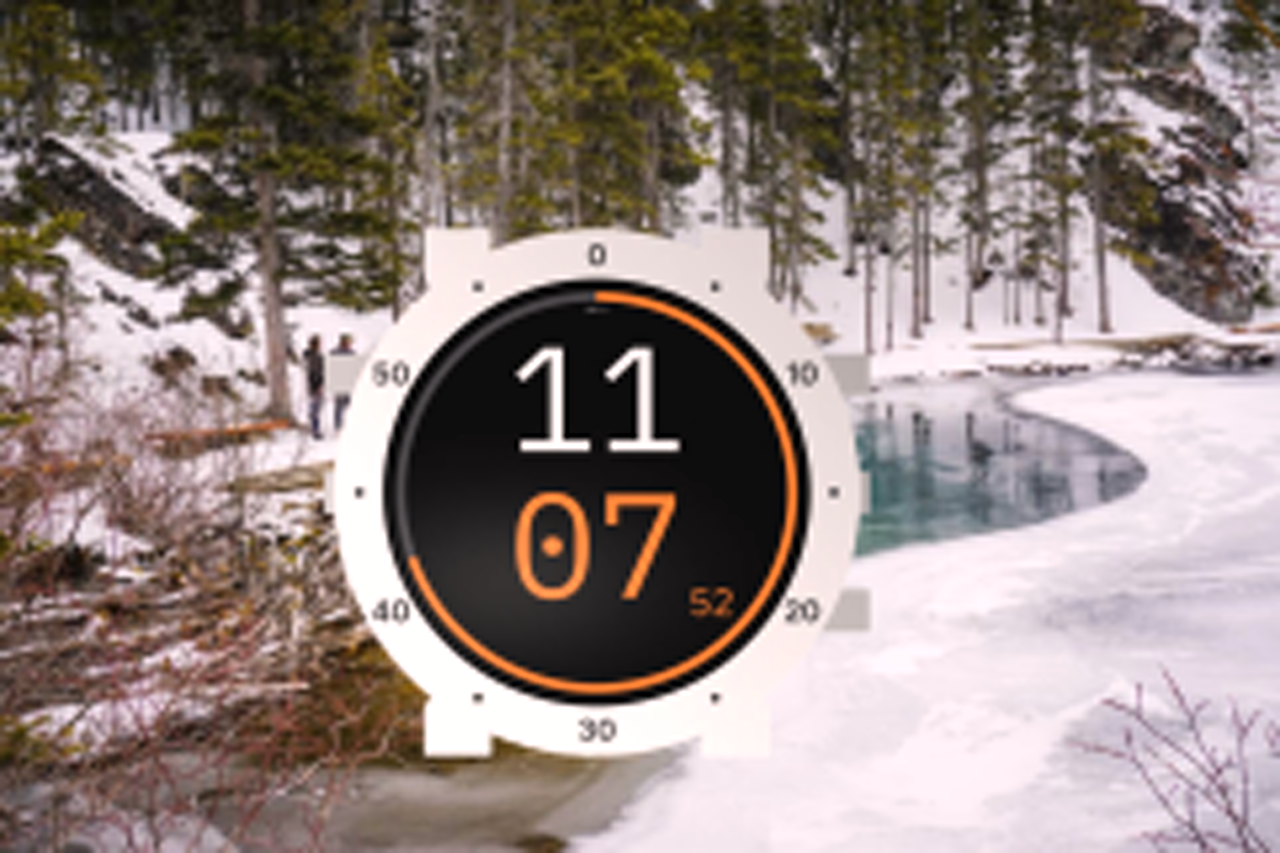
11:07:52
